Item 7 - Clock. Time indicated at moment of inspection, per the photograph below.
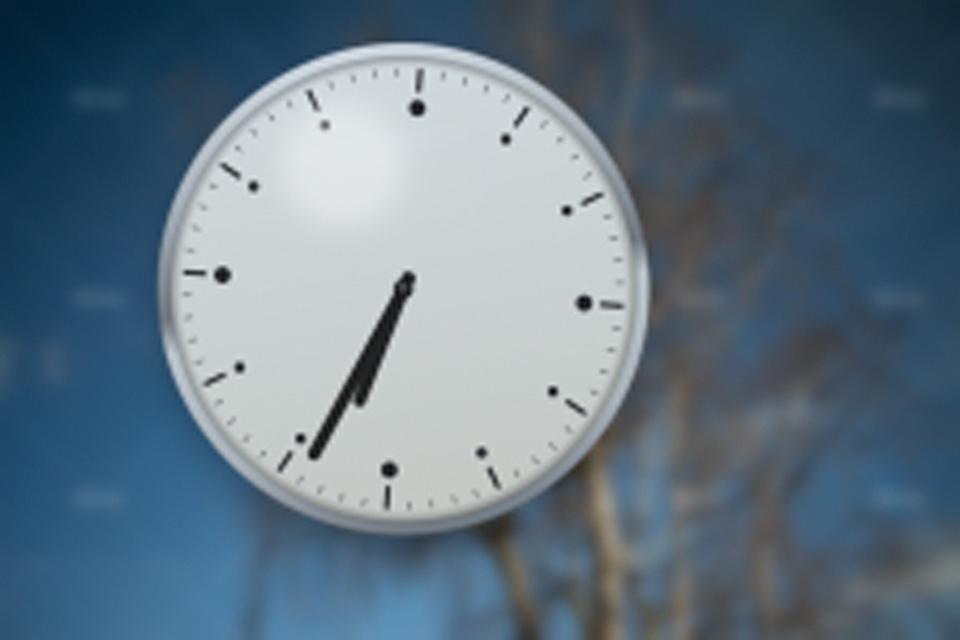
6:34
